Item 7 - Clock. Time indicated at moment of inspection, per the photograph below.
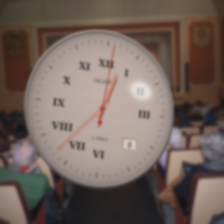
12:37:01
